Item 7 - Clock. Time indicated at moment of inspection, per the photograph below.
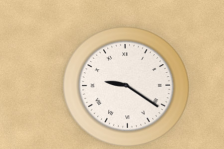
9:21
